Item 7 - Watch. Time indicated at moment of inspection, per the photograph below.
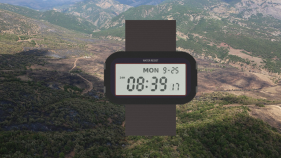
8:39:17
